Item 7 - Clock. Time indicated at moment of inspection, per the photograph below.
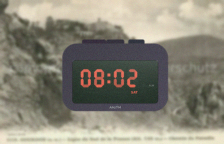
8:02
